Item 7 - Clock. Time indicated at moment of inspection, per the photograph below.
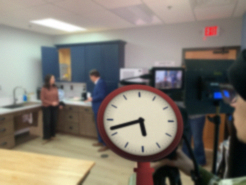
5:42
